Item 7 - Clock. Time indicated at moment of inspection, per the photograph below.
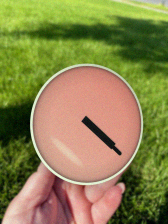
4:22
